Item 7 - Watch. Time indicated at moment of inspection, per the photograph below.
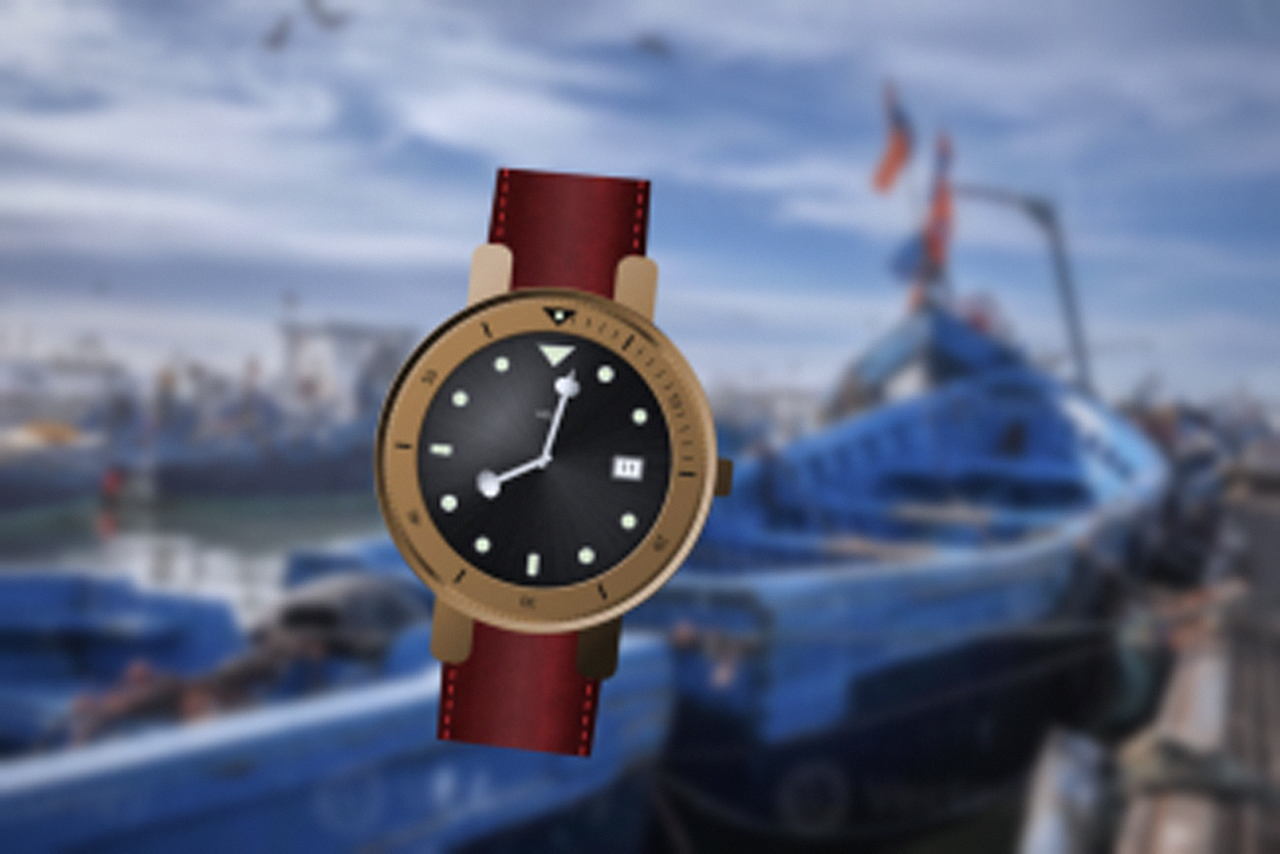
8:02
